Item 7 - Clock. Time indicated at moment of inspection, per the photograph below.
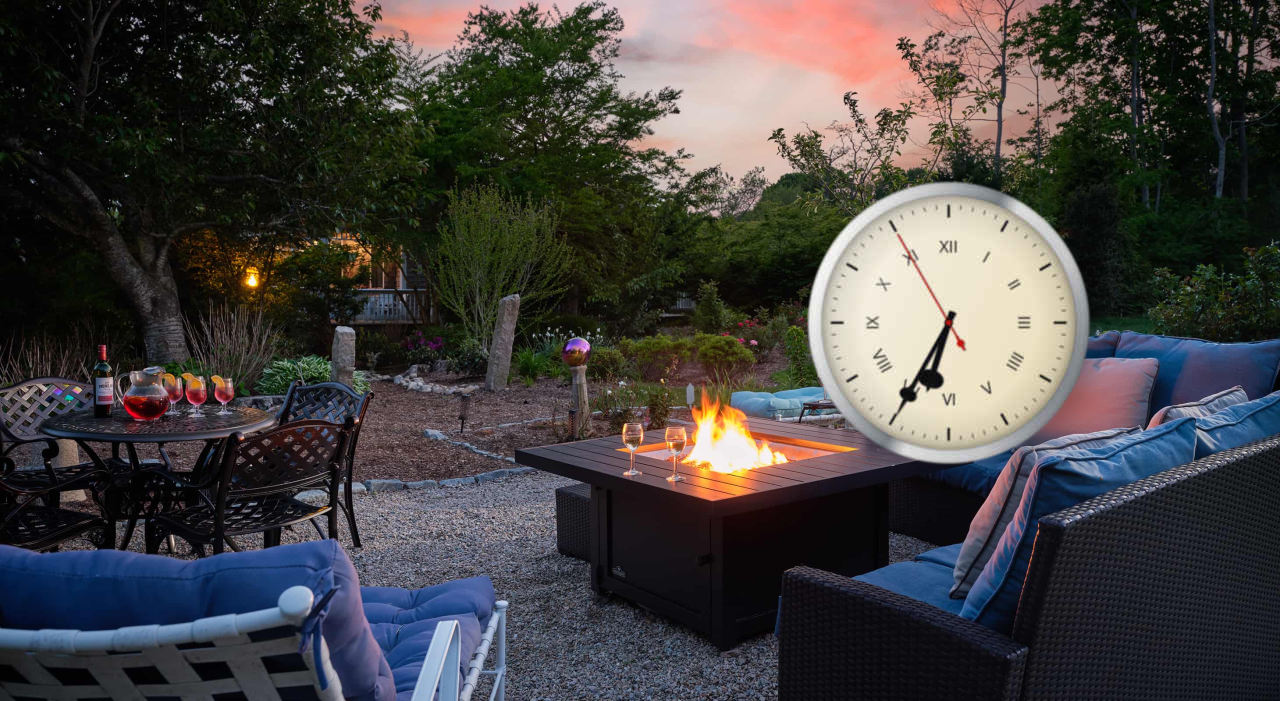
6:34:55
